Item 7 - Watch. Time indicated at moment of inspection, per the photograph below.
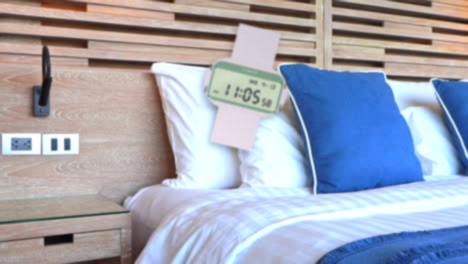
11:05
